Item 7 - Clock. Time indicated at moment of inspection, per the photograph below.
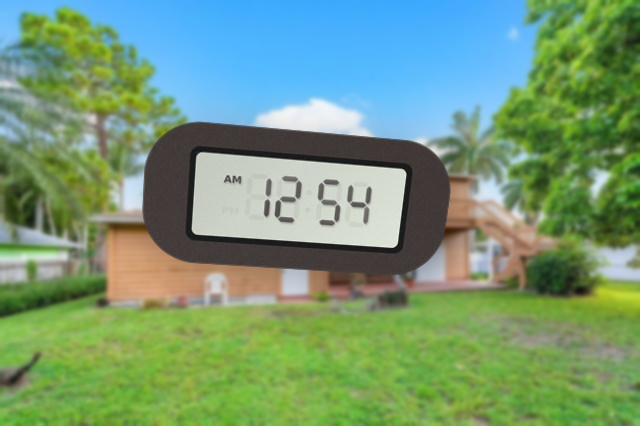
12:54
